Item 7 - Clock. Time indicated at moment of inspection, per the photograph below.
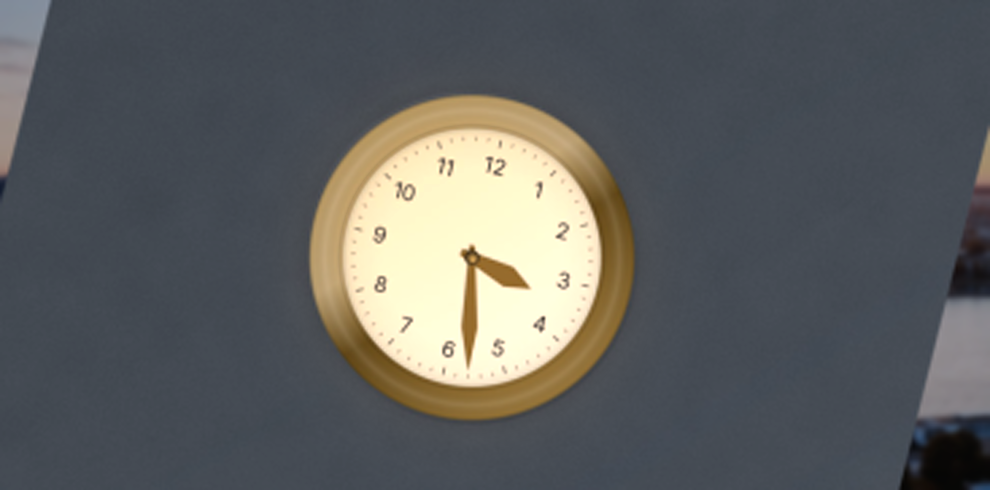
3:28
